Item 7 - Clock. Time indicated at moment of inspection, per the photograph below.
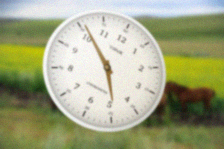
4:51
